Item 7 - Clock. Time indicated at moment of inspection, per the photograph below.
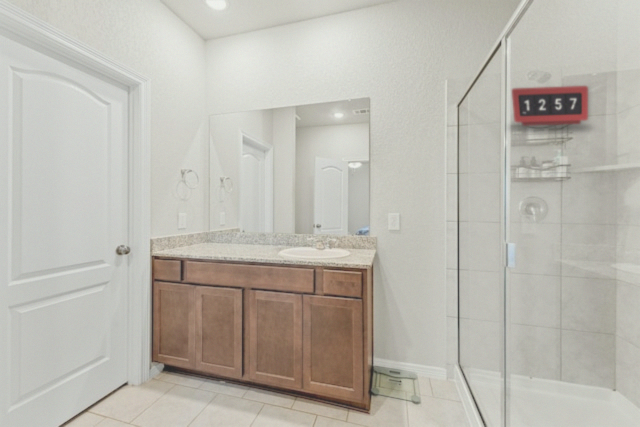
12:57
